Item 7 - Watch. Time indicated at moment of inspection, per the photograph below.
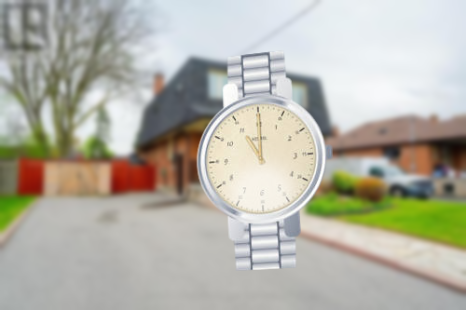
11:00
